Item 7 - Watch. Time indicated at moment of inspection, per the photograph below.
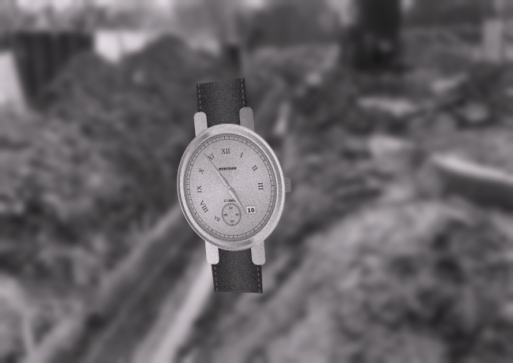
4:54
